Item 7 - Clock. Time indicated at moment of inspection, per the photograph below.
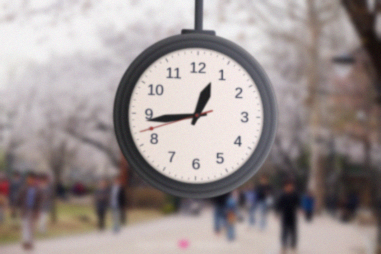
12:43:42
